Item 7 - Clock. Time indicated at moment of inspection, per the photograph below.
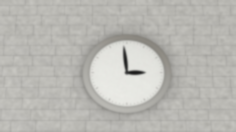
2:59
